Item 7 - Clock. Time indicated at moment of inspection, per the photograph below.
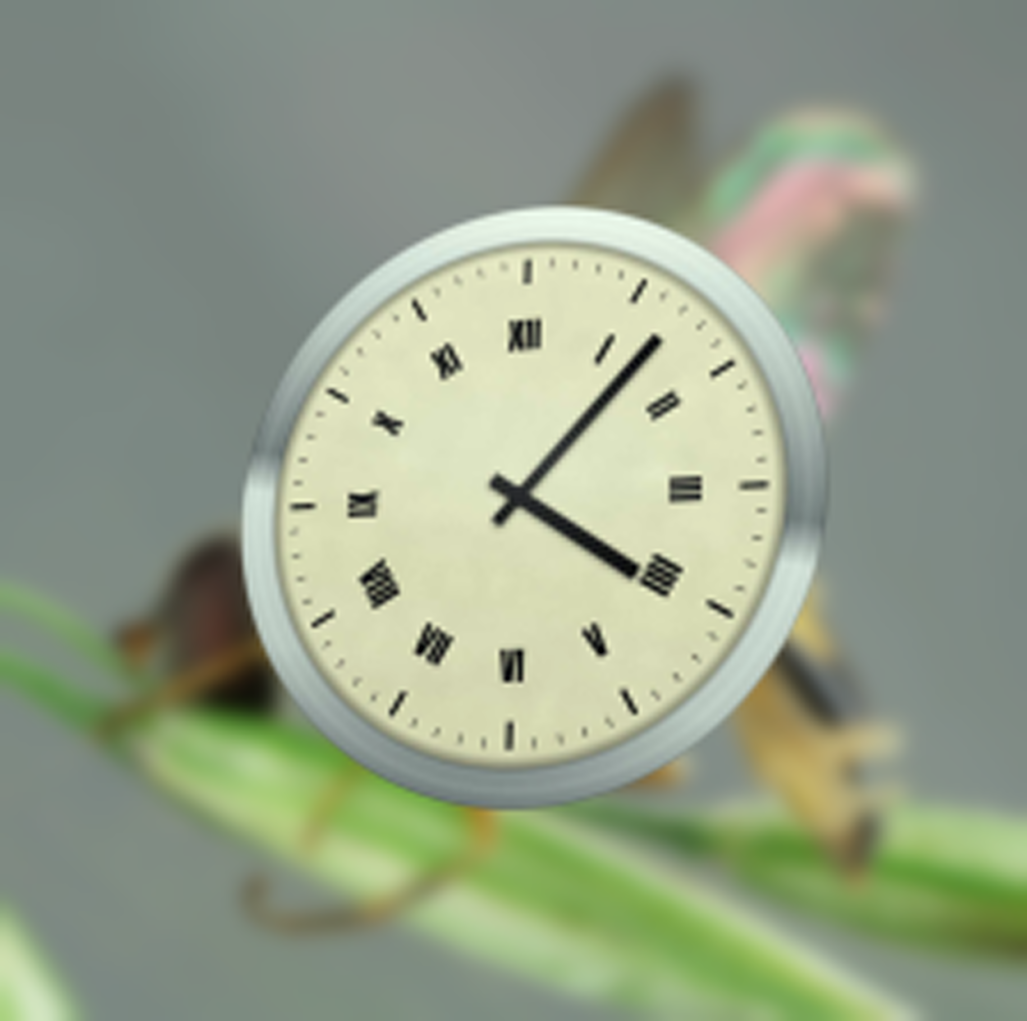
4:07
